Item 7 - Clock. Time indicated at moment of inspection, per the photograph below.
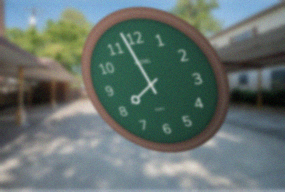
7:58
